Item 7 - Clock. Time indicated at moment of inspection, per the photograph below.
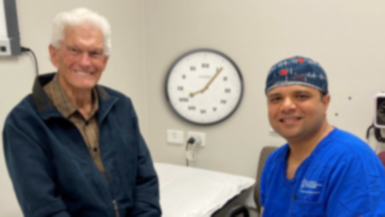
8:06
